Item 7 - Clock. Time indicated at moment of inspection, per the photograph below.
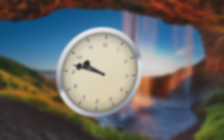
9:47
